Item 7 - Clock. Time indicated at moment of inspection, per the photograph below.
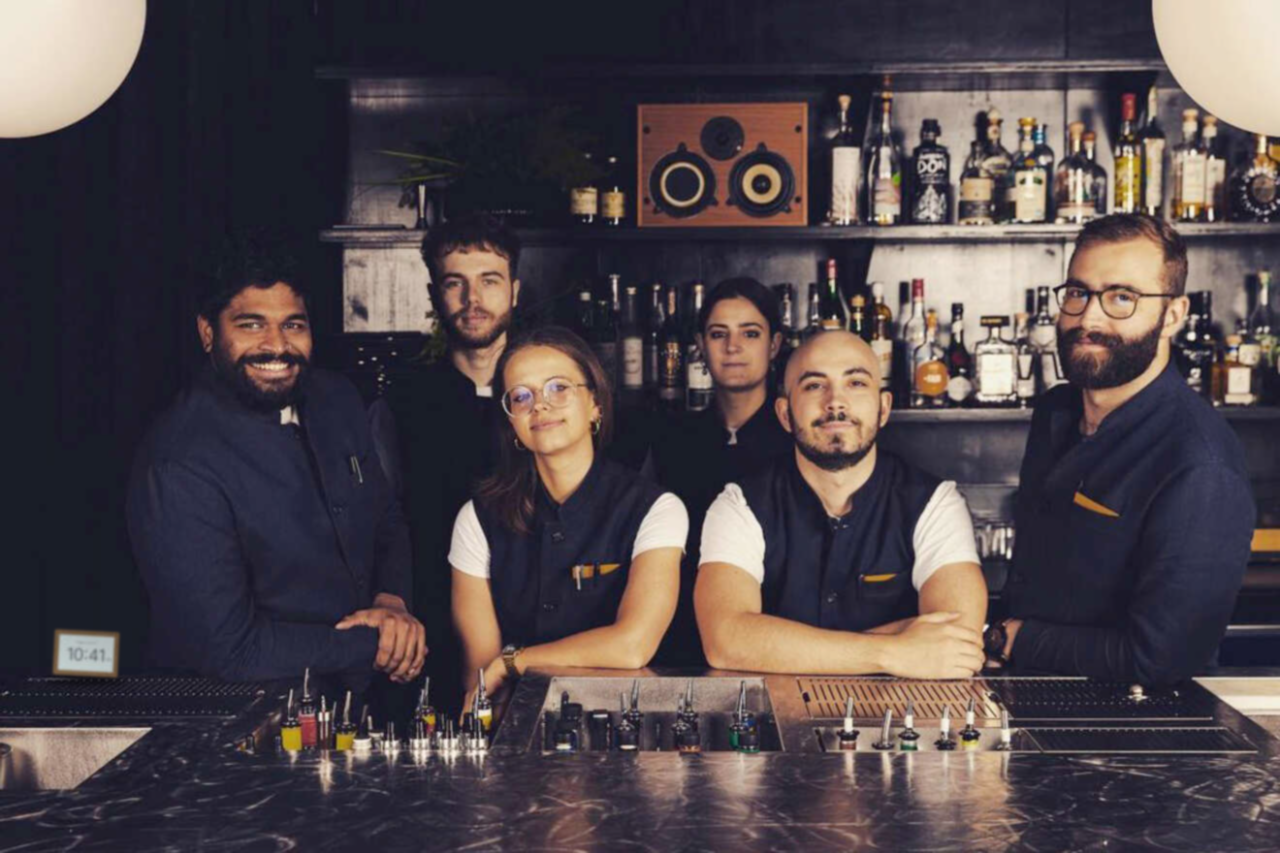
10:41
